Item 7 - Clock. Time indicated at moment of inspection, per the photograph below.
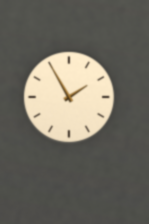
1:55
